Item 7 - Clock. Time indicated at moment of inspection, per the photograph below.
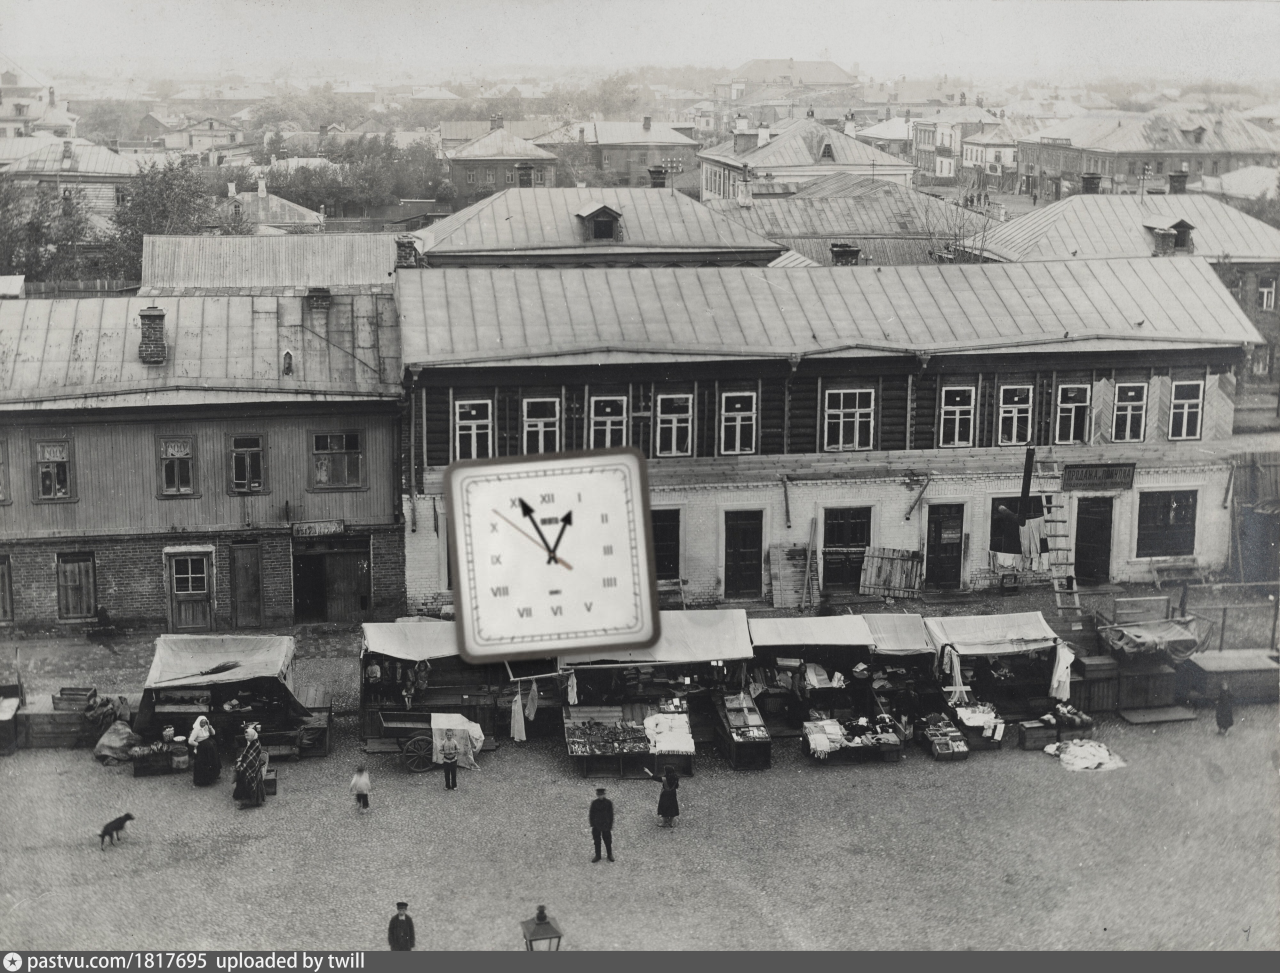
12:55:52
